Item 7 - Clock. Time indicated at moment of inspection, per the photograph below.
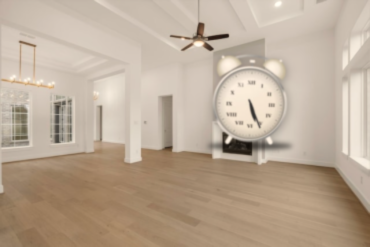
5:26
